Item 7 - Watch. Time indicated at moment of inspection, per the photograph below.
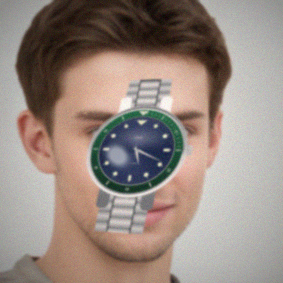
5:19
